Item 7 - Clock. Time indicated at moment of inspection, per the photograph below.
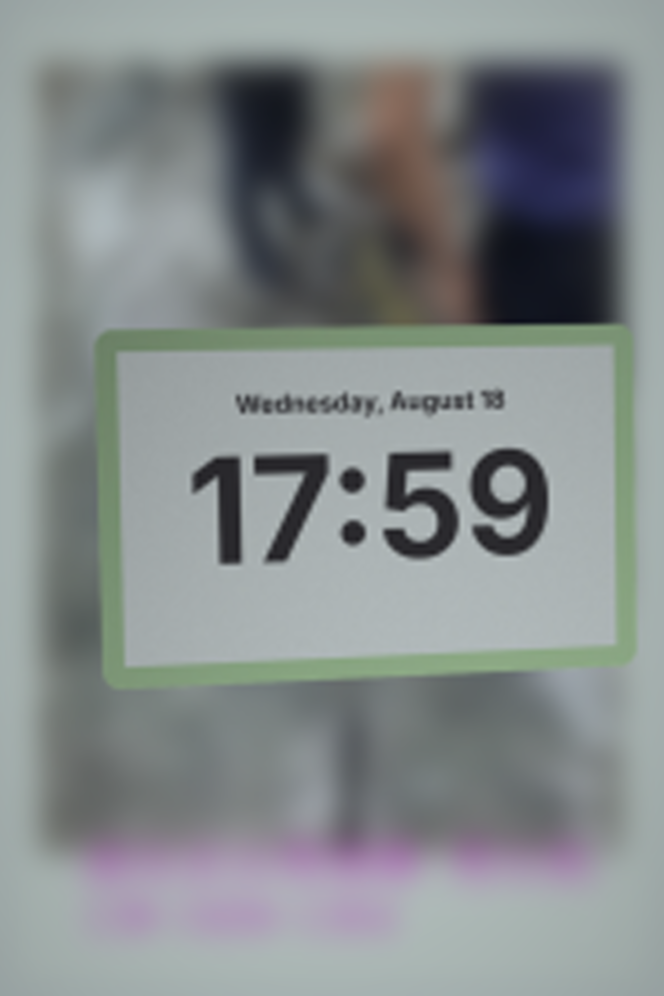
17:59
